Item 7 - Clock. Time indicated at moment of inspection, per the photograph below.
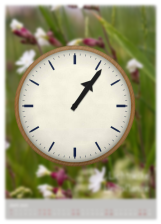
1:06
